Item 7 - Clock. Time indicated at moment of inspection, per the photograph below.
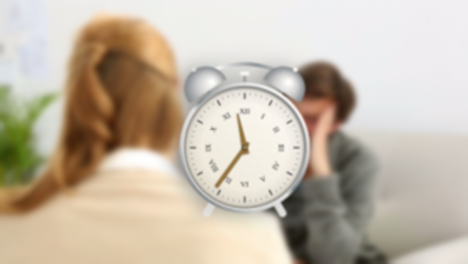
11:36
